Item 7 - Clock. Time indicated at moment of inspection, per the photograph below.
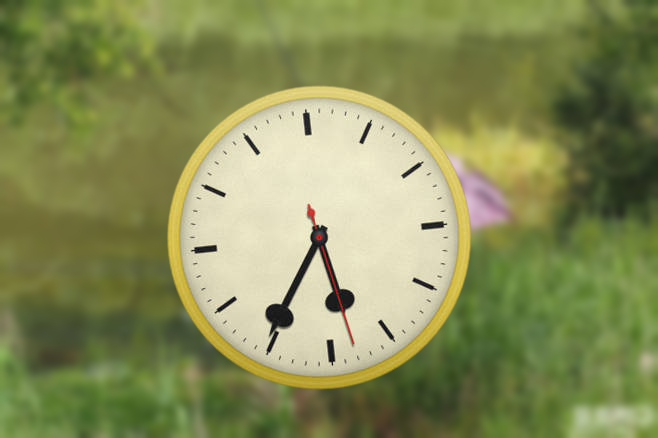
5:35:28
